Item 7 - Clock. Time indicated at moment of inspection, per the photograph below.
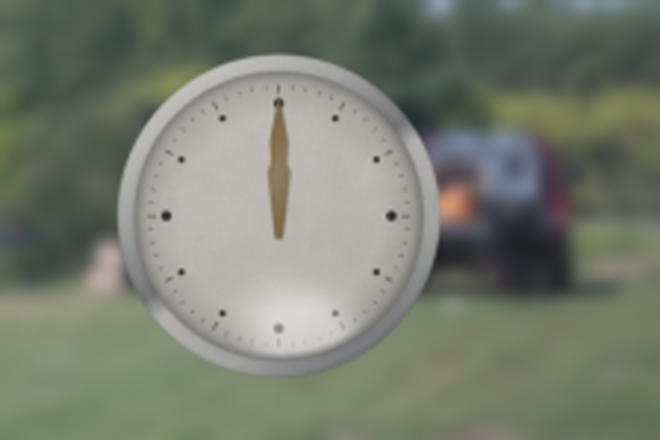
12:00
